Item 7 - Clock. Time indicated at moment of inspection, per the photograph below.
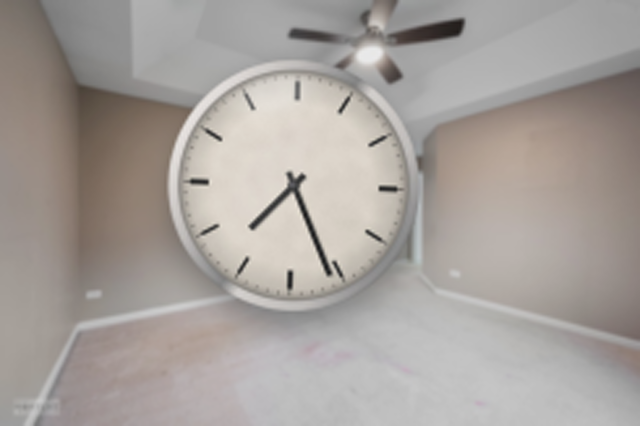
7:26
